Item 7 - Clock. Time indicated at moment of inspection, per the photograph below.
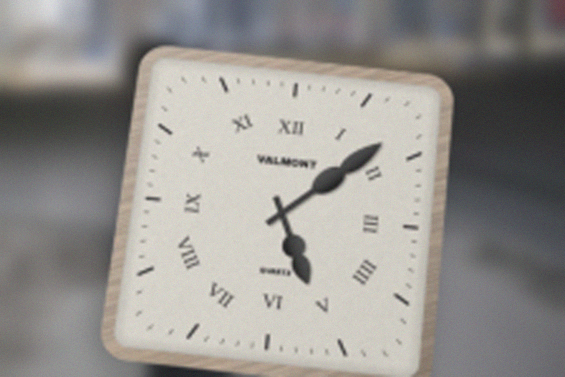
5:08
